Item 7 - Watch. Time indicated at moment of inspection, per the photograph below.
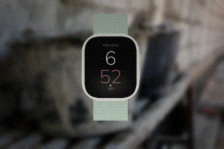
6:52
